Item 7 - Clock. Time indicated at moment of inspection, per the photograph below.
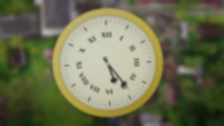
5:24
